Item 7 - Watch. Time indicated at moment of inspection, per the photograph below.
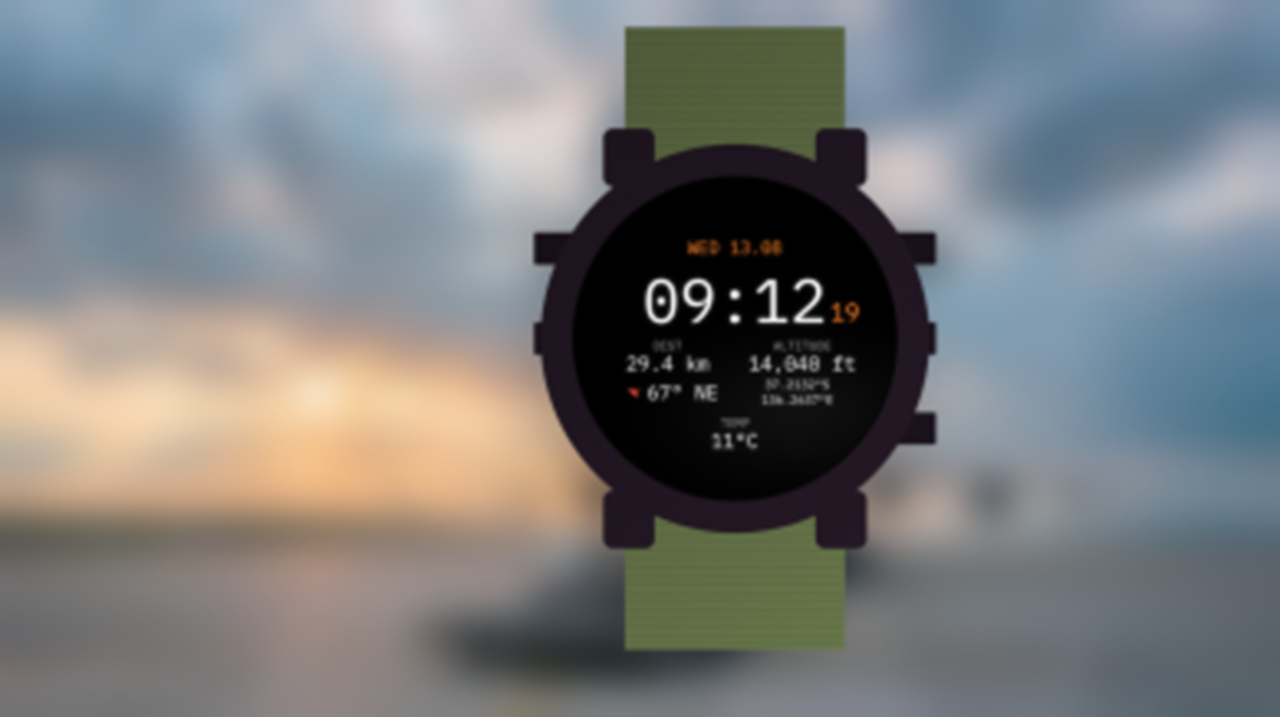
9:12
